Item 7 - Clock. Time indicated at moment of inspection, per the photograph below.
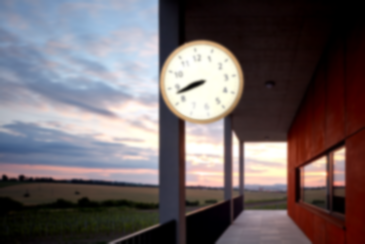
8:43
